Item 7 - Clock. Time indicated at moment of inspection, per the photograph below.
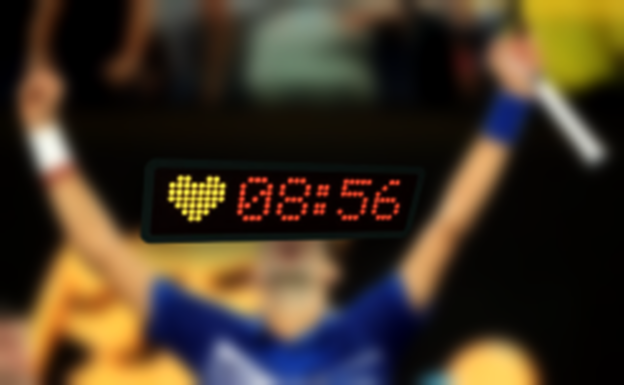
8:56
